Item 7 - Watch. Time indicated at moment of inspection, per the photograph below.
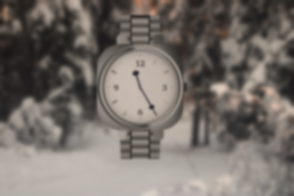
11:25
